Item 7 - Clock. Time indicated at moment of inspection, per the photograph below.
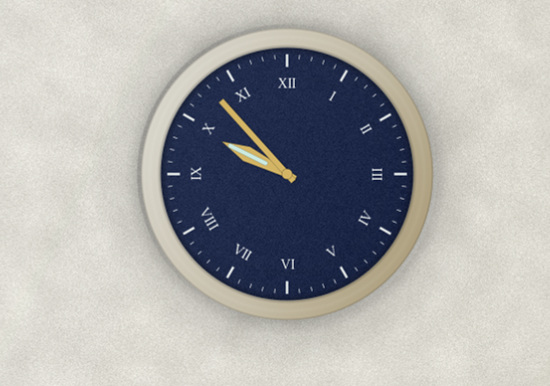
9:53
